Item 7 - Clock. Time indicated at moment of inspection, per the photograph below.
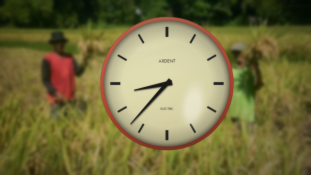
8:37
